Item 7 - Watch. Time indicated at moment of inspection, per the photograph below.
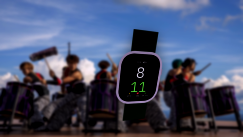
8:11
